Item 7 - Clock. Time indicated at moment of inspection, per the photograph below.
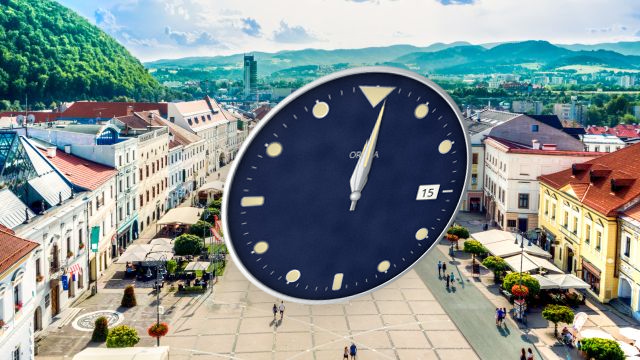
12:01
